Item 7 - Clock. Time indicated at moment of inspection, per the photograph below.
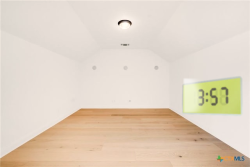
3:57
